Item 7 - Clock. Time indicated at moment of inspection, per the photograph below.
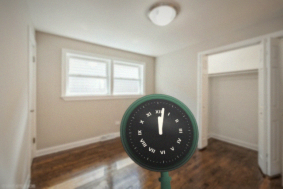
12:02
